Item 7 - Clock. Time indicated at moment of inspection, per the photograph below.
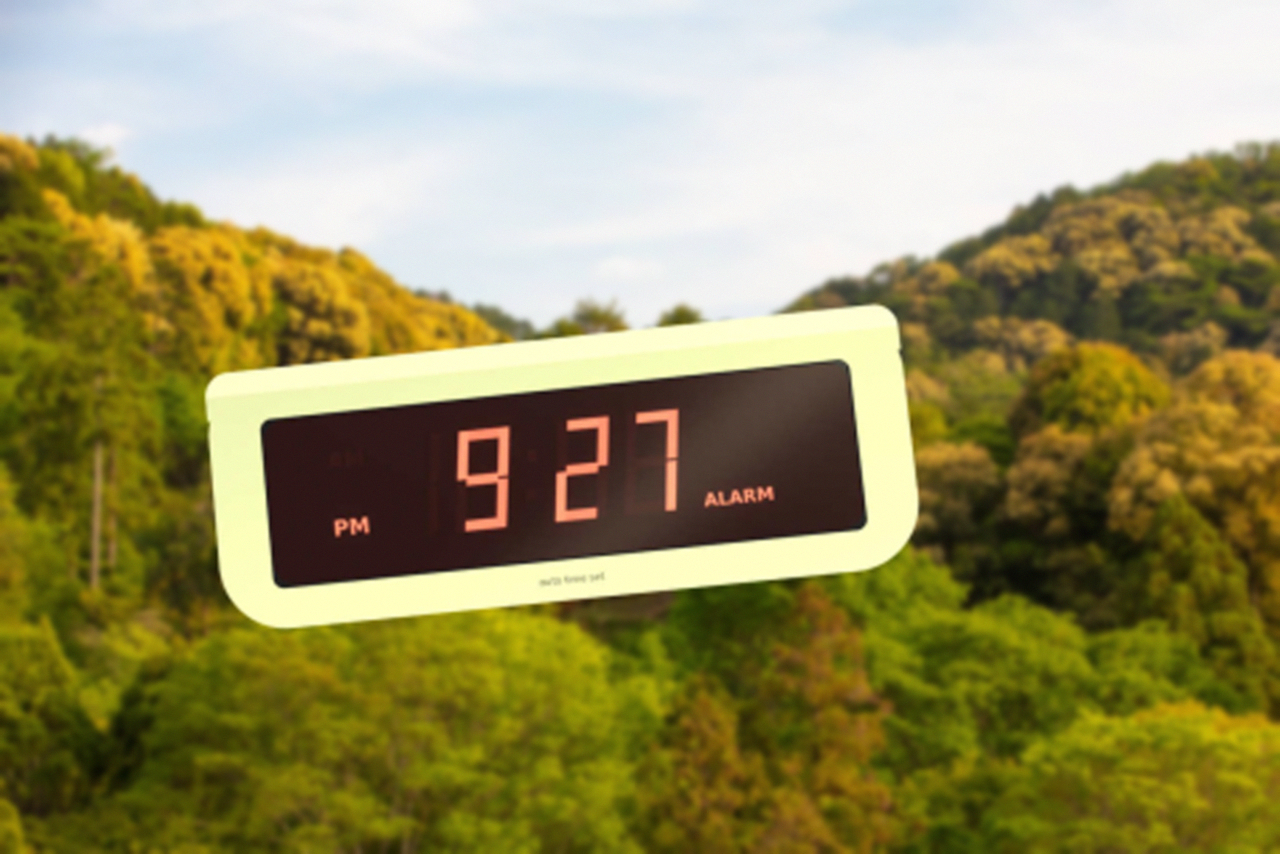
9:27
